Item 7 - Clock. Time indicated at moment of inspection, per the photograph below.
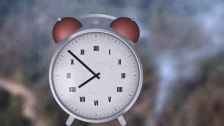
7:52
